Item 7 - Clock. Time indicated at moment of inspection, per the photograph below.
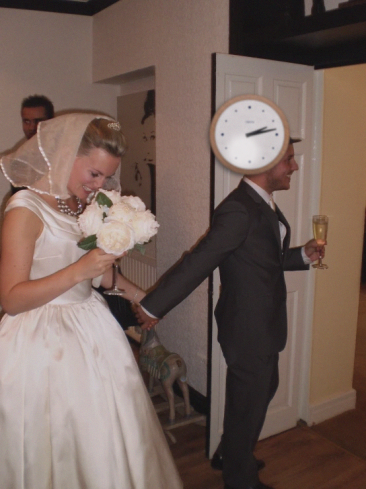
2:13
